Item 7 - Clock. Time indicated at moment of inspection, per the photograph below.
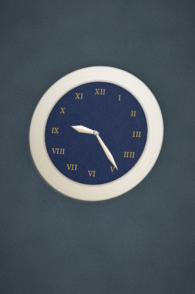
9:24
